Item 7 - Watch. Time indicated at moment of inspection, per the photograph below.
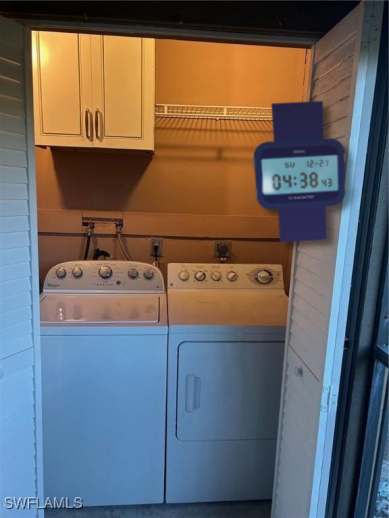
4:38
